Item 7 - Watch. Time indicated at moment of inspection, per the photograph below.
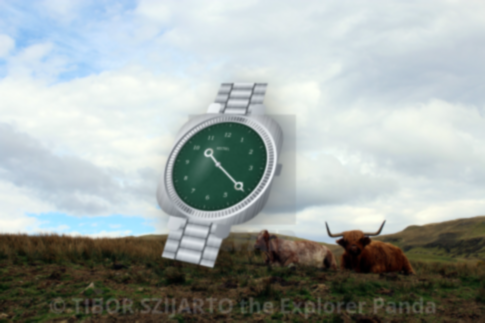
10:21
